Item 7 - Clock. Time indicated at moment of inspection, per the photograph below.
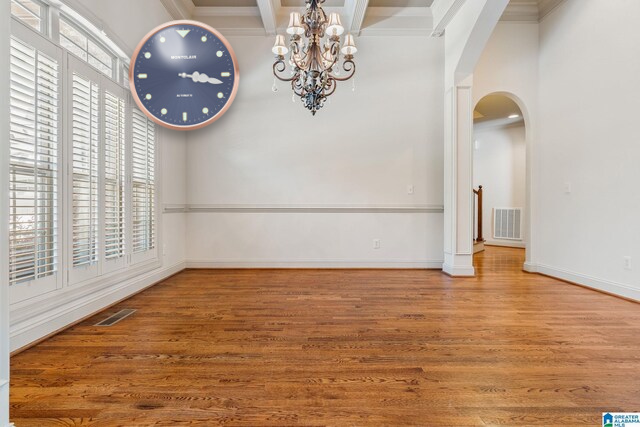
3:17
